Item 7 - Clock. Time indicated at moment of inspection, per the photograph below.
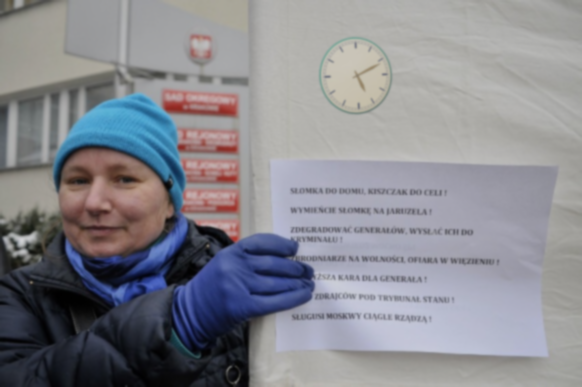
5:11
